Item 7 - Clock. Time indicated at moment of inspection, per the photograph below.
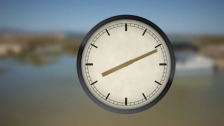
8:11
